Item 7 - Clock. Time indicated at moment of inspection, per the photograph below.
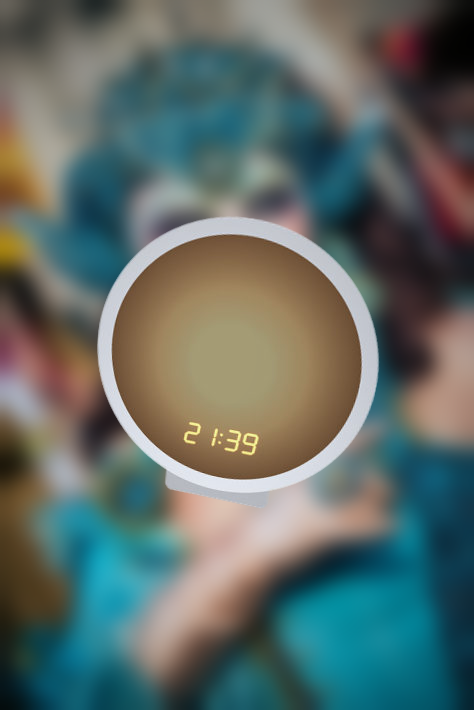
21:39
